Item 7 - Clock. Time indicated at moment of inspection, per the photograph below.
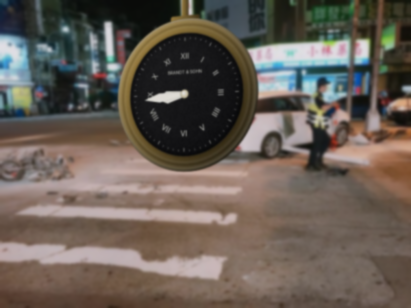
8:44
